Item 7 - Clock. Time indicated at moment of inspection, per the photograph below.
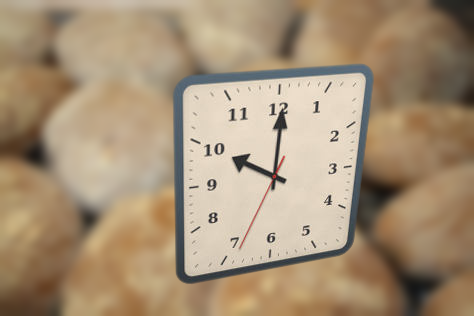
10:00:34
